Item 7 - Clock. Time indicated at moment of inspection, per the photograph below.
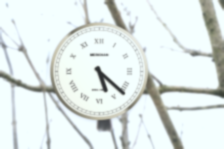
5:22
